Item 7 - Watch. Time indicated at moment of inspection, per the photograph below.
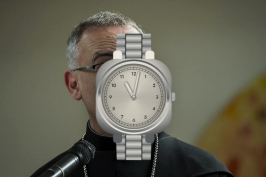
11:02
